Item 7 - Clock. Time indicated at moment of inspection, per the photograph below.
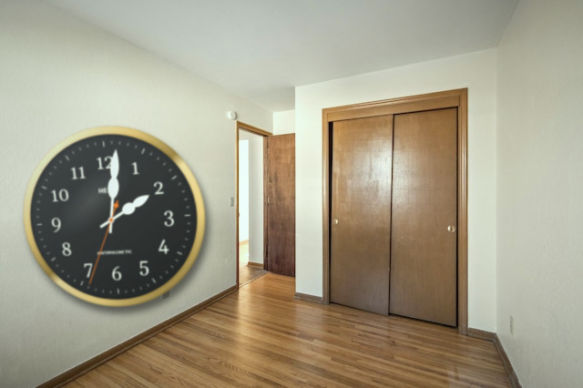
2:01:34
